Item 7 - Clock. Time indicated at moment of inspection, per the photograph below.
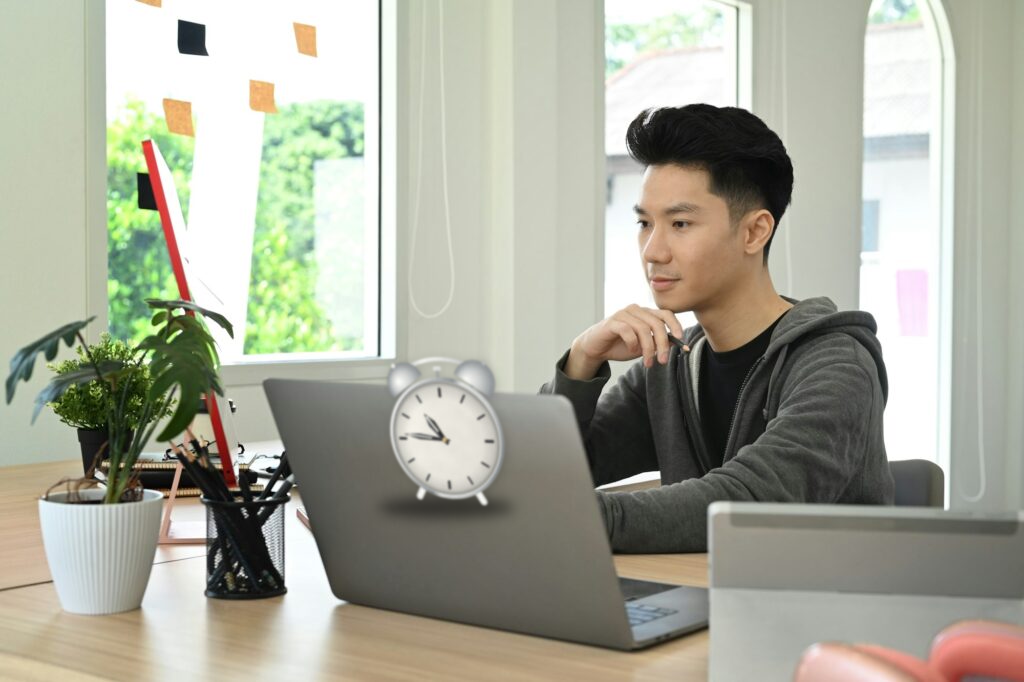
10:46
